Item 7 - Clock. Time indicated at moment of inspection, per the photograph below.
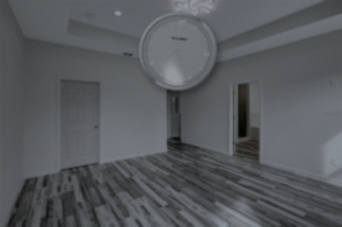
7:26
